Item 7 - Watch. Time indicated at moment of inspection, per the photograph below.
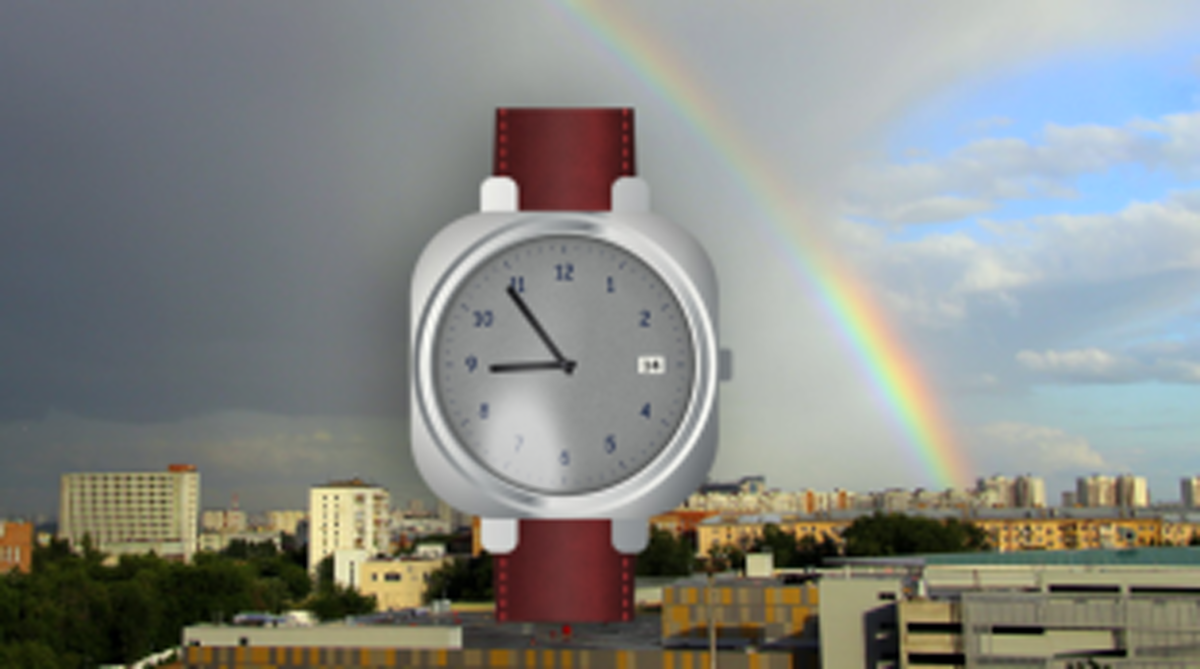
8:54
